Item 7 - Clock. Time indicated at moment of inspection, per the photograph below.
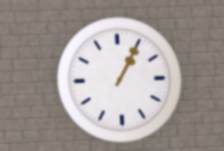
1:05
